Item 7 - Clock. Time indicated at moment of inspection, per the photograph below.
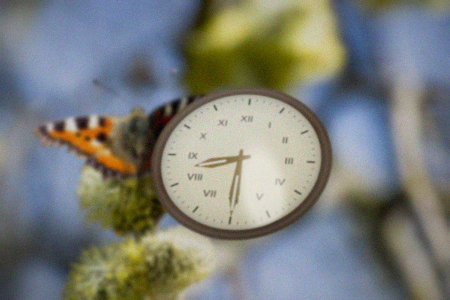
8:30
